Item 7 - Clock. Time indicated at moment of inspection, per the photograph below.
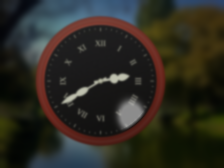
2:40
